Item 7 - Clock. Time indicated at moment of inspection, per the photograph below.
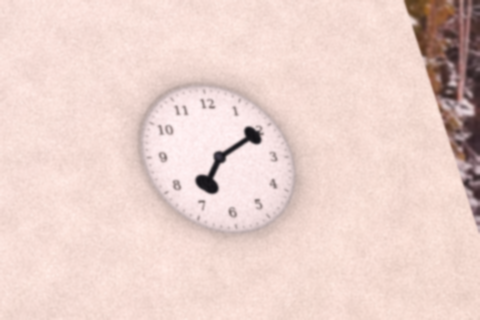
7:10
